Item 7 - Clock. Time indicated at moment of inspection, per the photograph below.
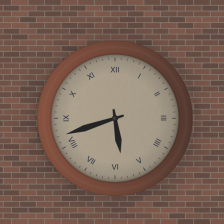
5:42
